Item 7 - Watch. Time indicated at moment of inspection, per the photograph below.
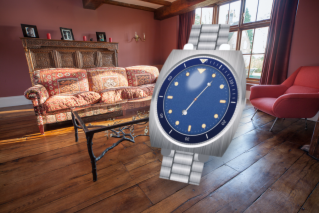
7:06
